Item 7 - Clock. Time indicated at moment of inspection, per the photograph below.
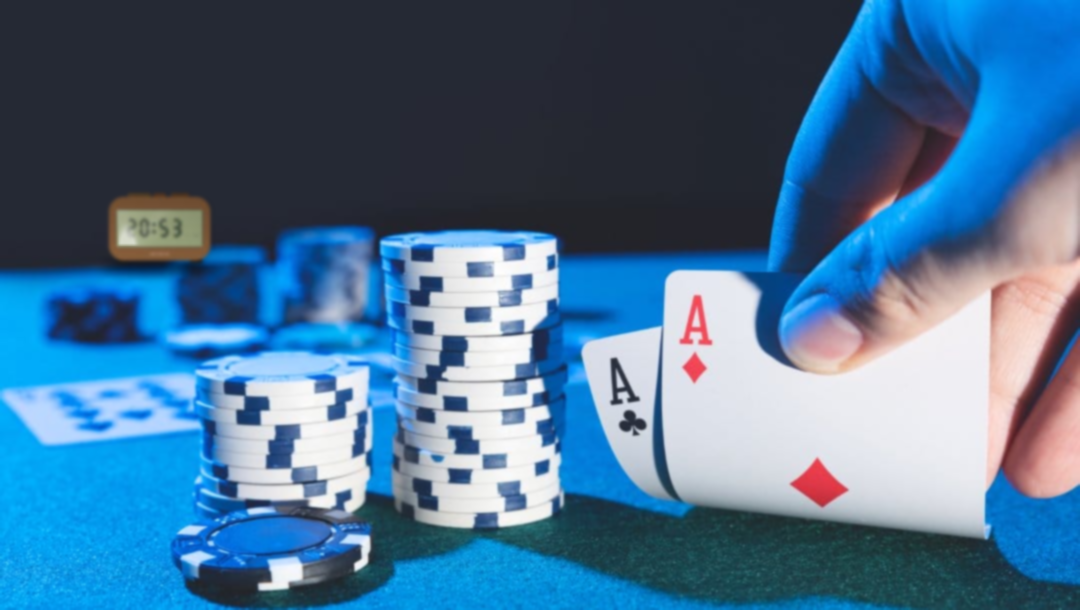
20:53
